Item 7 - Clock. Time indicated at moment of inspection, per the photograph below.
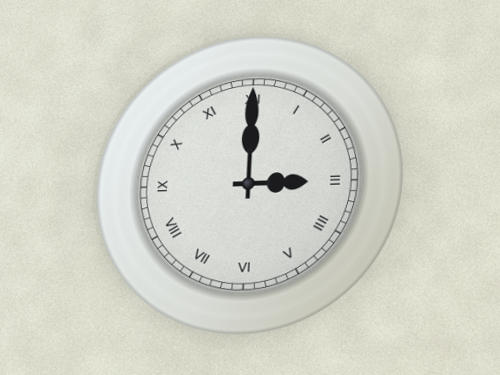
3:00
